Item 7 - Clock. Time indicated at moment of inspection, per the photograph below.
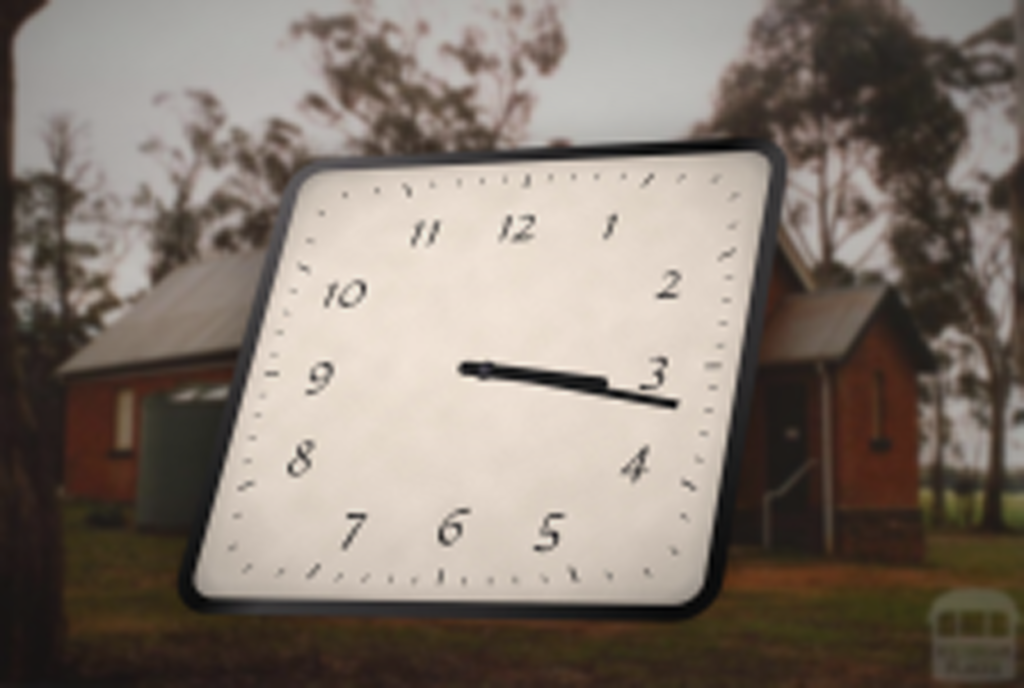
3:17
